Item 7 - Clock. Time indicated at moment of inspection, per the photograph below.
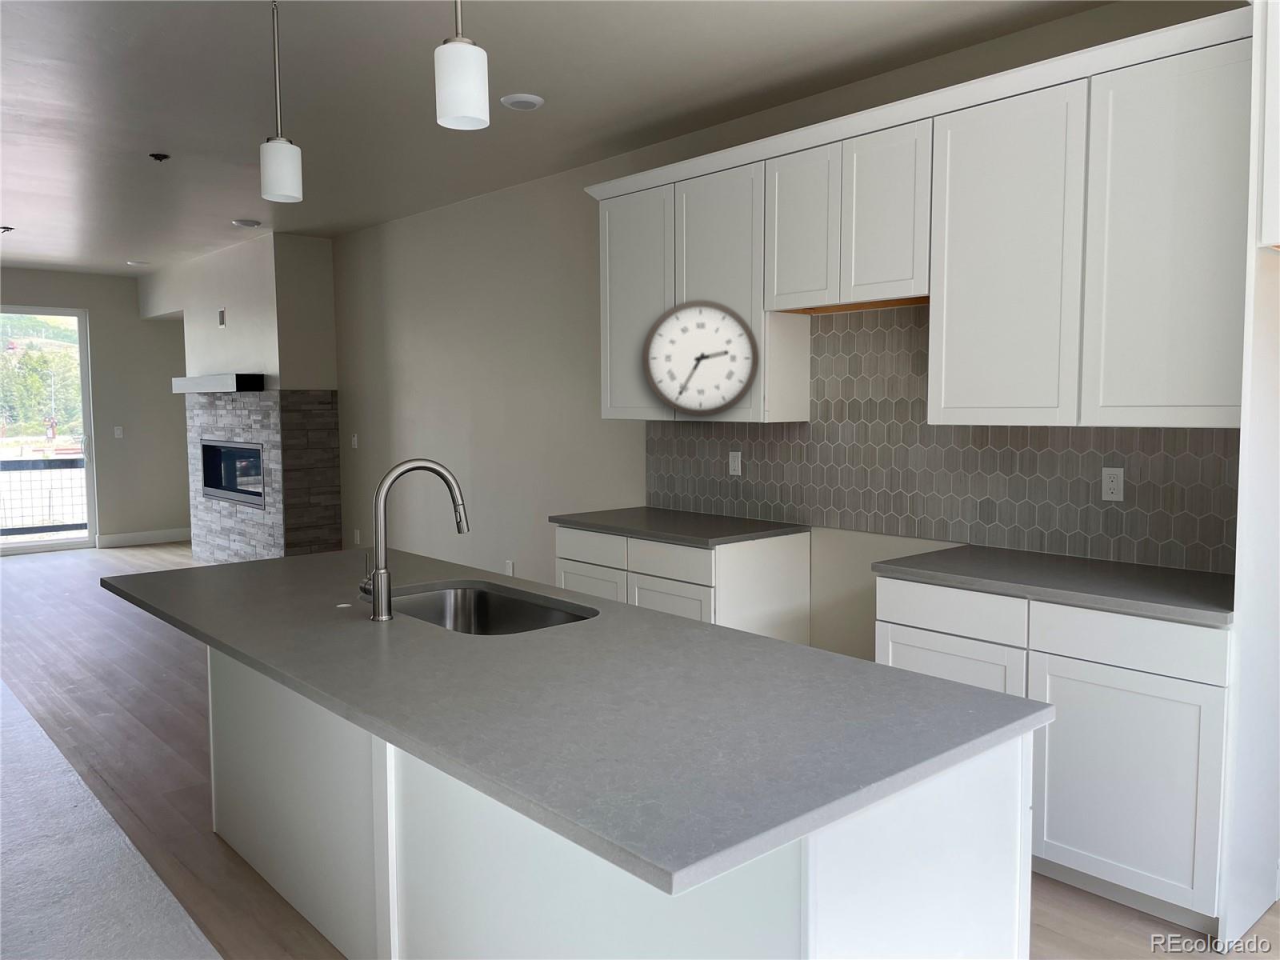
2:35
